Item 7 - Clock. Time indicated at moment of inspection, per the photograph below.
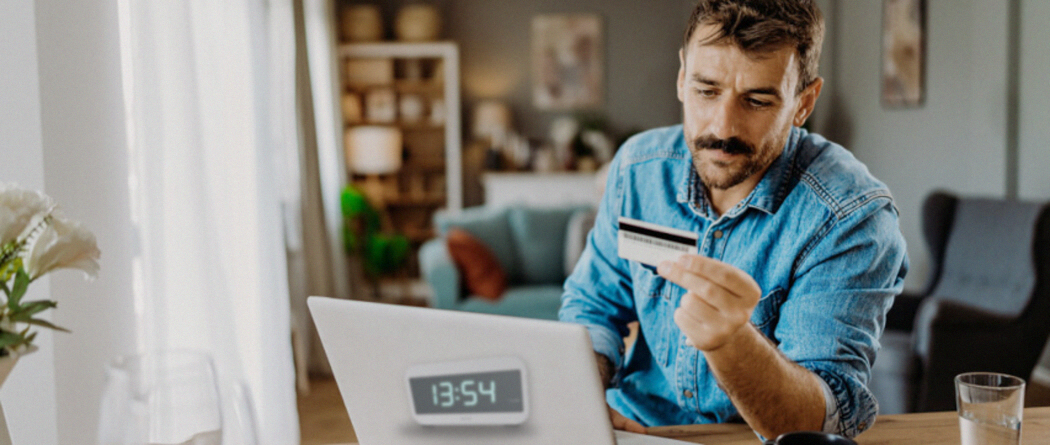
13:54
